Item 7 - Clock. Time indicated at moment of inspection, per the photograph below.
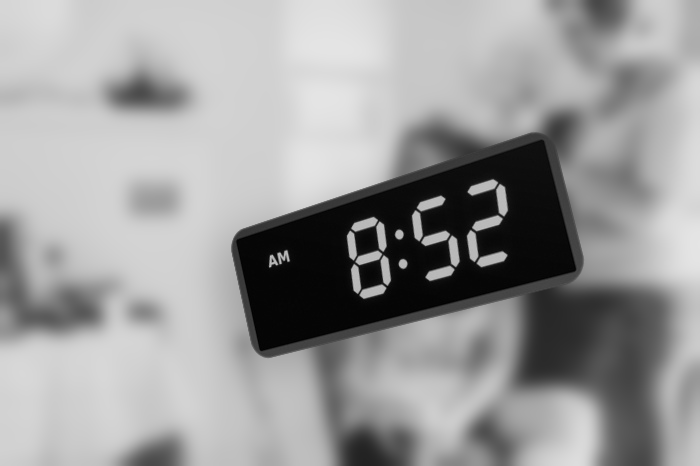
8:52
